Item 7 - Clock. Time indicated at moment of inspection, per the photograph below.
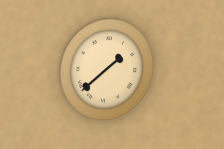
1:38
